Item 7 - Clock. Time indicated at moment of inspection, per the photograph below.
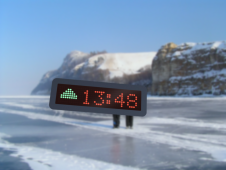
13:48
